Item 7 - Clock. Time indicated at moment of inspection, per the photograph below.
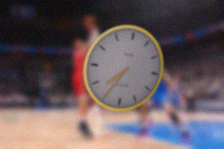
7:35
